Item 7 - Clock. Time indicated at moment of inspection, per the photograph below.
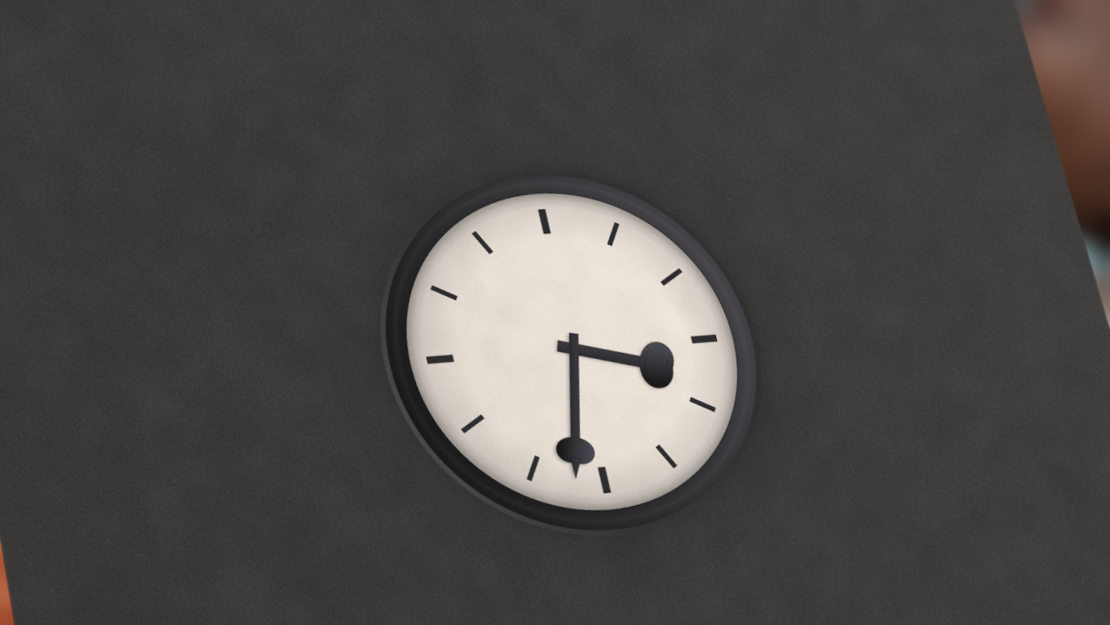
3:32
